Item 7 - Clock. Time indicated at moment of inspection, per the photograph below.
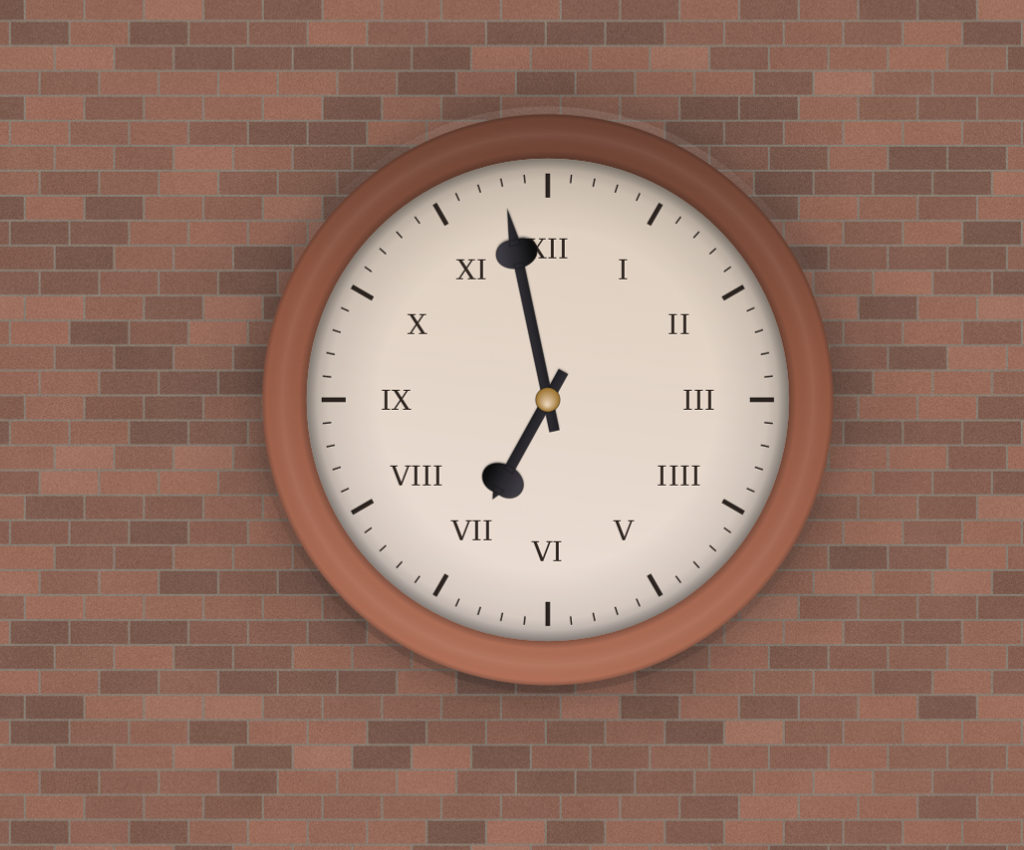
6:58
